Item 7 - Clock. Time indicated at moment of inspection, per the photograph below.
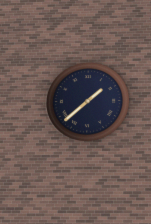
1:38
